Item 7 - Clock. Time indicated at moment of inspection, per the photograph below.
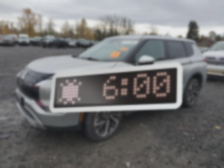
6:00
